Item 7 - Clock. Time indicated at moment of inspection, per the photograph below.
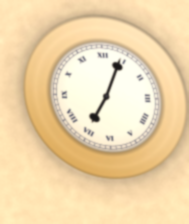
7:04
